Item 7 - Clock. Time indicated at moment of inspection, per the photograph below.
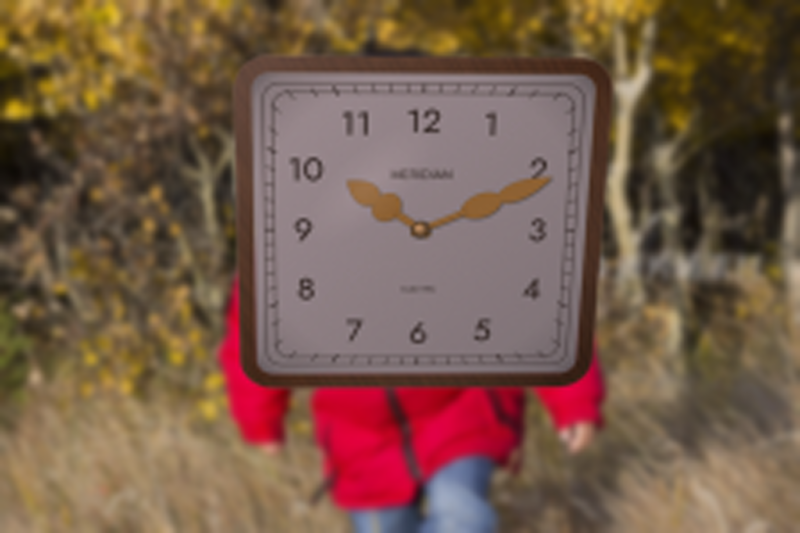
10:11
